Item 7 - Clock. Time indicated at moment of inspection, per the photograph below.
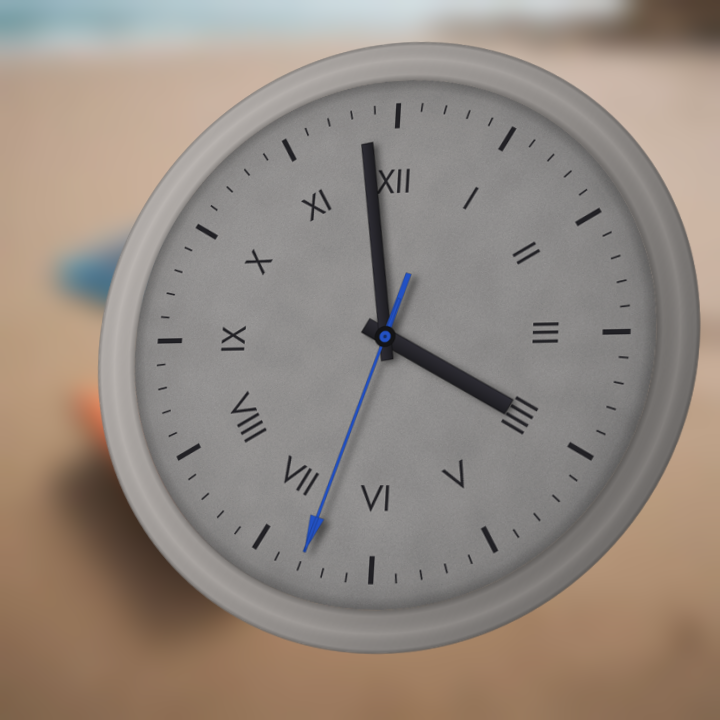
3:58:33
